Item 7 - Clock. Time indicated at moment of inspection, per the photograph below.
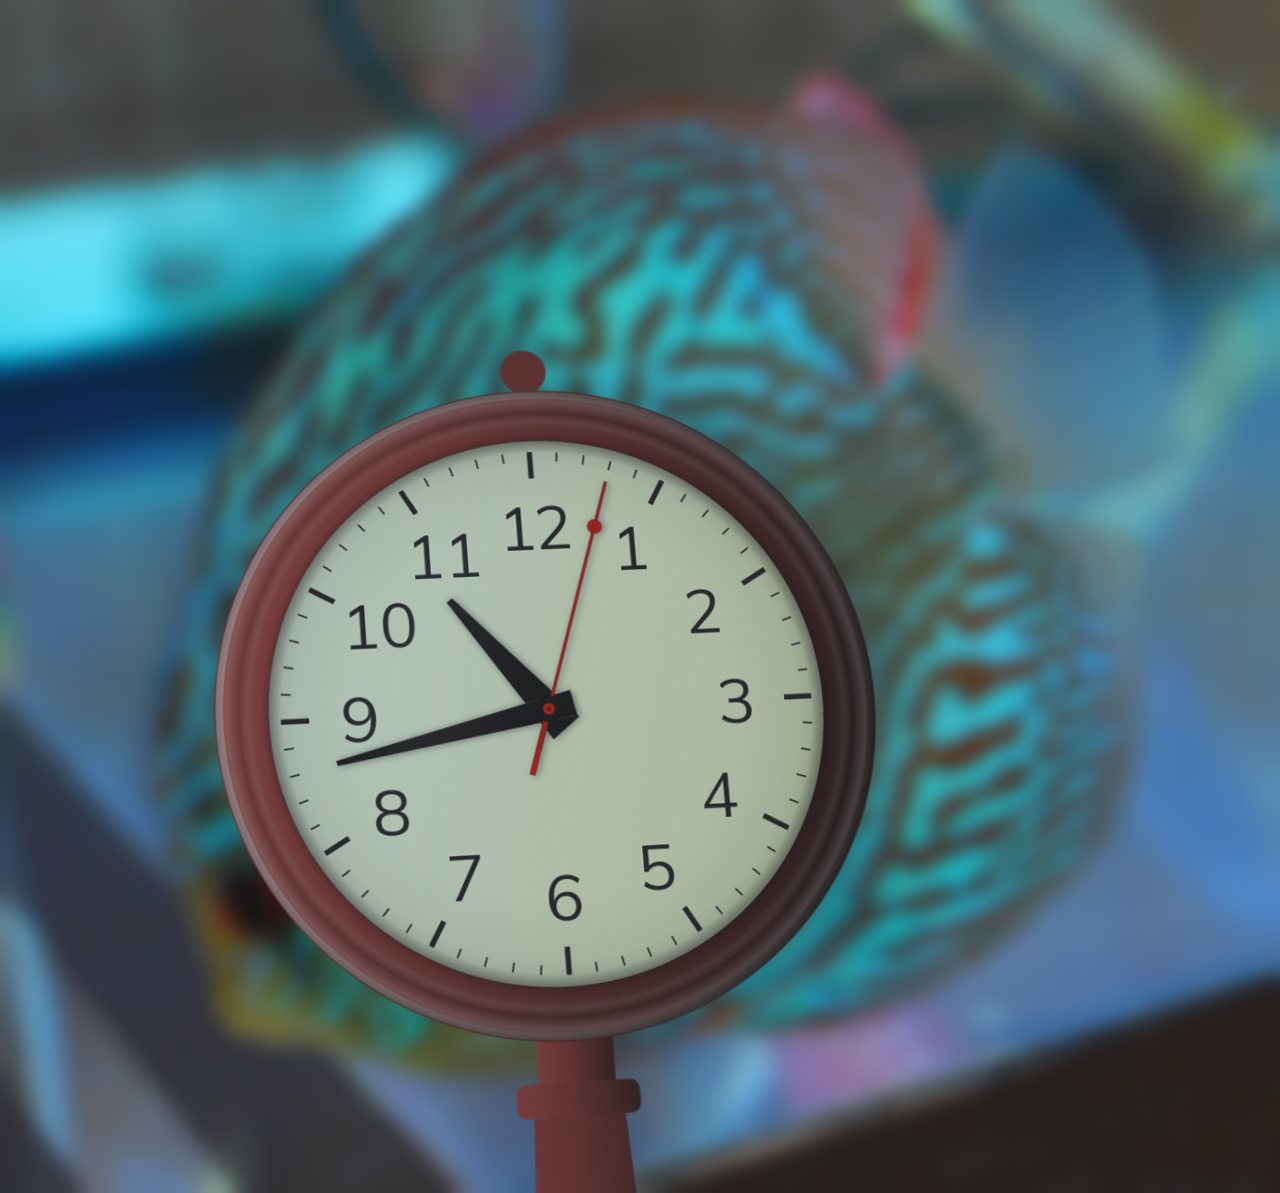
10:43:03
